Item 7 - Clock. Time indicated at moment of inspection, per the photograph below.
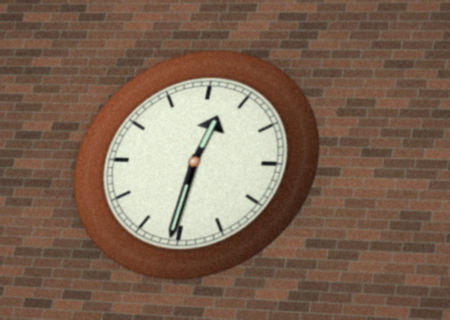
12:31
